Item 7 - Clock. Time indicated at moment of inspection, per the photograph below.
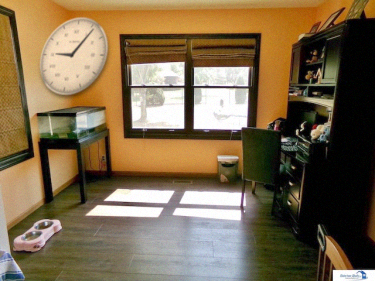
9:06
